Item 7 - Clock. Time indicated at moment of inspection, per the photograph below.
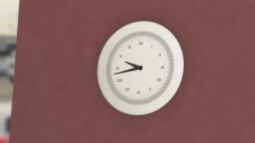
9:43
